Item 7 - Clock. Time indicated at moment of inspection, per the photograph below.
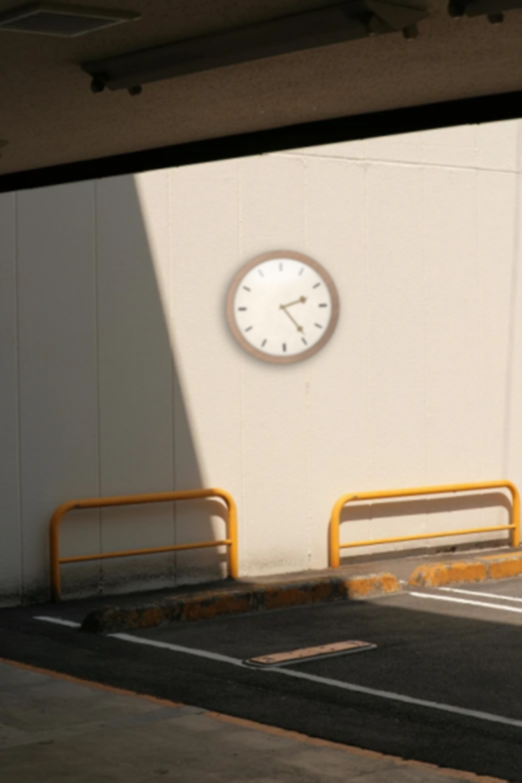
2:24
